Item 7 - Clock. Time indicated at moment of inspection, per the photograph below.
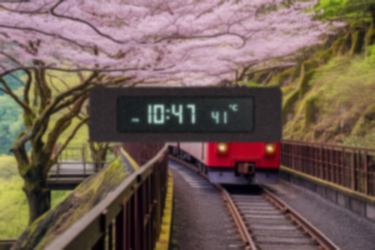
10:47
